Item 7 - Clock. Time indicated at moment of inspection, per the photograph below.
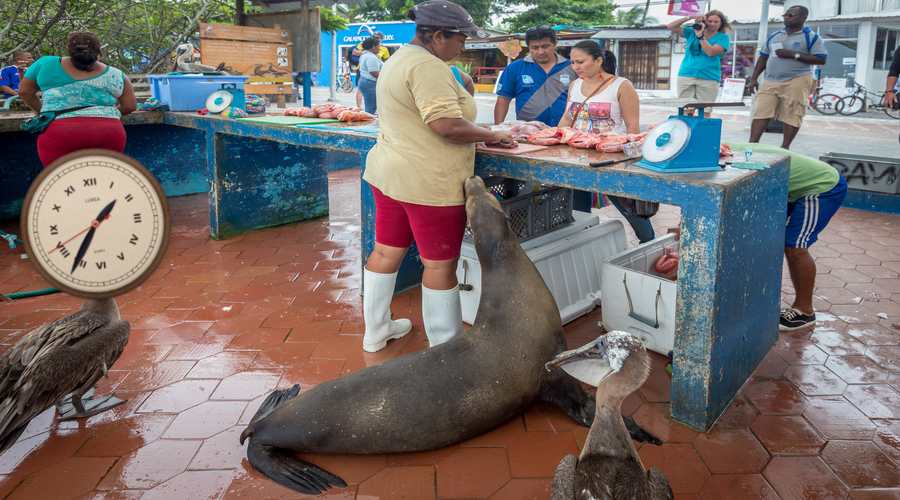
1:35:41
